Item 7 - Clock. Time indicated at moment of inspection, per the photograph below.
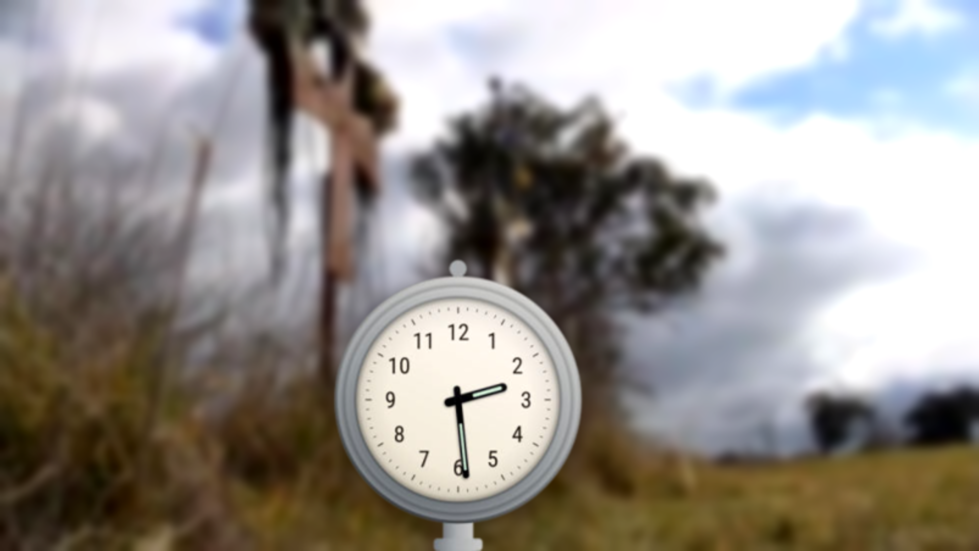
2:29
